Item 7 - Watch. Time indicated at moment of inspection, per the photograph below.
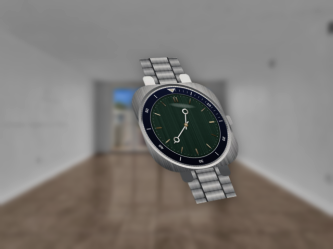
12:38
